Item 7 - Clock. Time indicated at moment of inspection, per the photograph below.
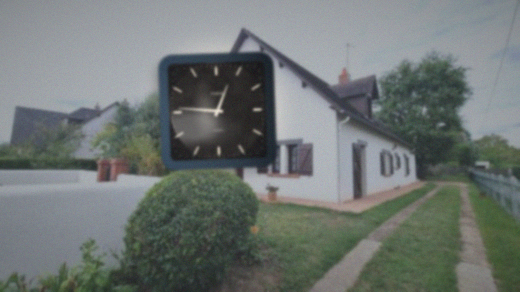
12:46
